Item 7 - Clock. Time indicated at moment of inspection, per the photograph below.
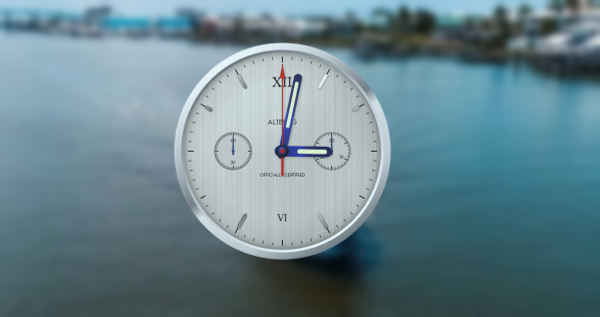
3:02
